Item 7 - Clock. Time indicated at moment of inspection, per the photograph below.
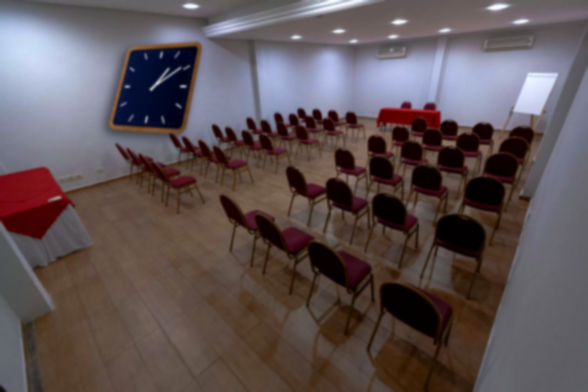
1:09
